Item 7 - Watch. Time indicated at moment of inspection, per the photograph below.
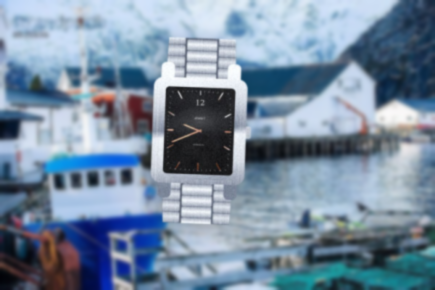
9:41
